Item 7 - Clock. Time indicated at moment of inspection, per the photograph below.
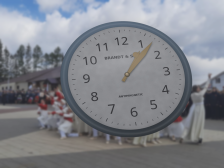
1:07
